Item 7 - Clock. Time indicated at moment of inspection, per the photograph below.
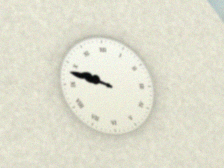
9:48
